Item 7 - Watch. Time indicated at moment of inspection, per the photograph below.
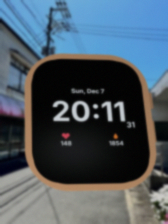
20:11
